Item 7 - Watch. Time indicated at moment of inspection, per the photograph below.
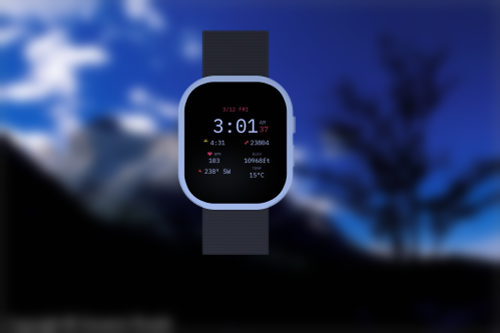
3:01:37
